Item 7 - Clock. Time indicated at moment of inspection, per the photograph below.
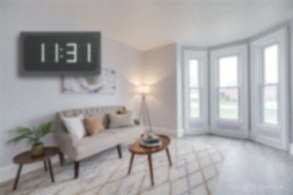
11:31
